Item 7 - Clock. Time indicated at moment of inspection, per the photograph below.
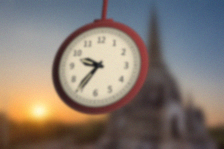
9:36
